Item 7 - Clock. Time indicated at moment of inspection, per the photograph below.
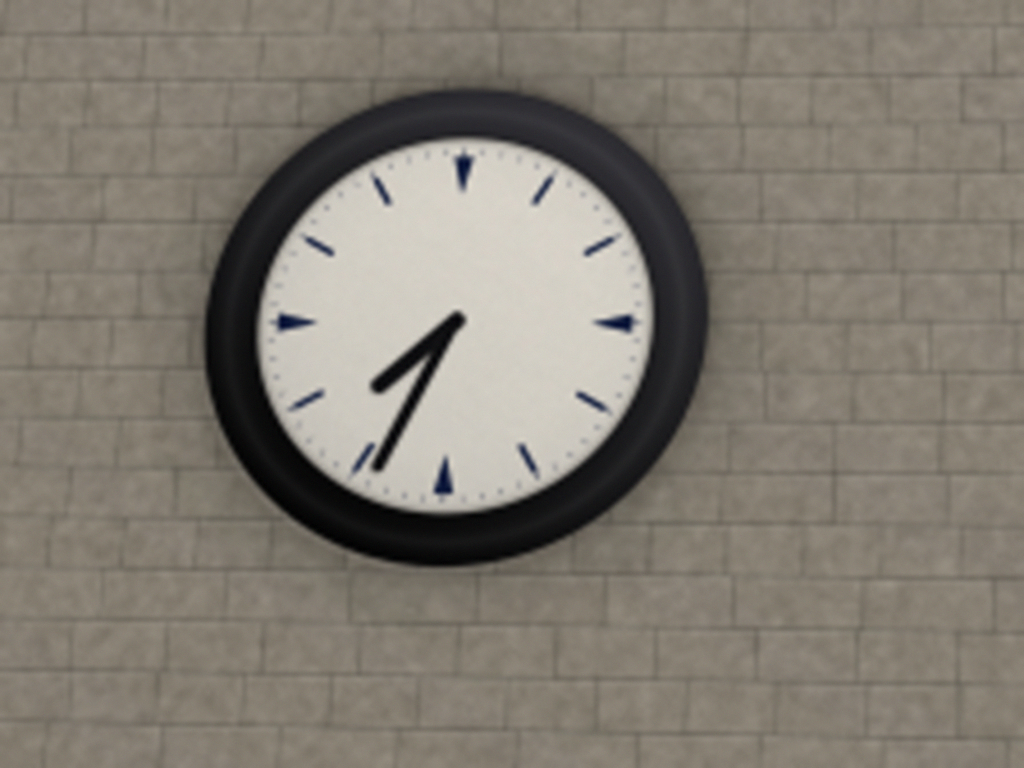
7:34
